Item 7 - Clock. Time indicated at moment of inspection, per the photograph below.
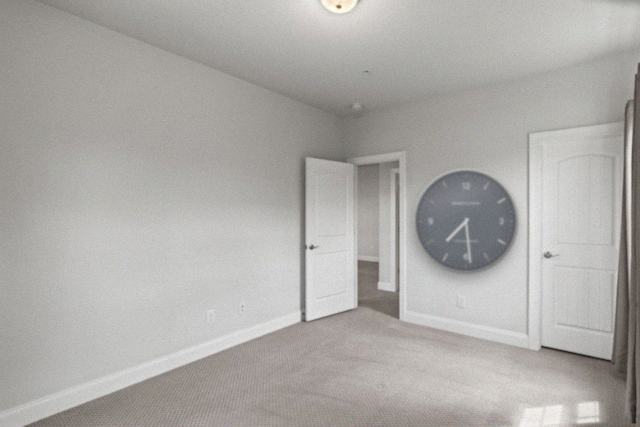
7:29
